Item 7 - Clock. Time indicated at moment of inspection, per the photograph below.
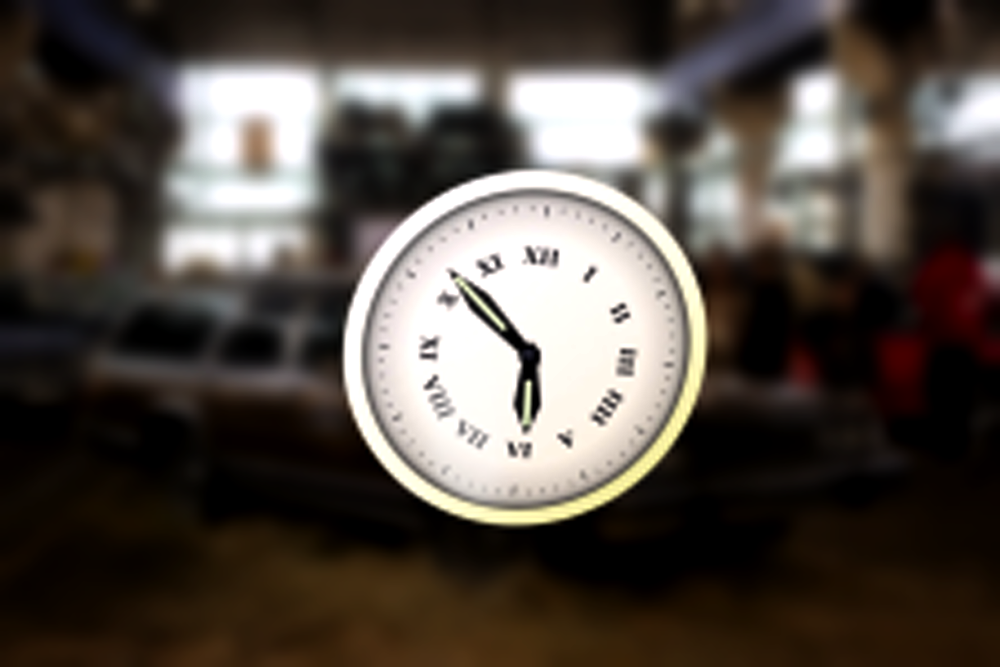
5:52
